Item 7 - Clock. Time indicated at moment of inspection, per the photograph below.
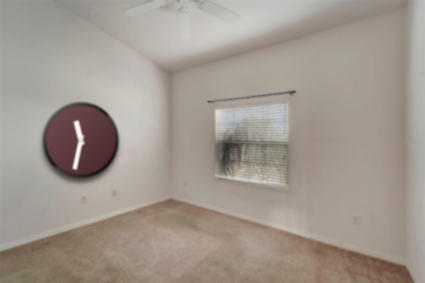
11:32
